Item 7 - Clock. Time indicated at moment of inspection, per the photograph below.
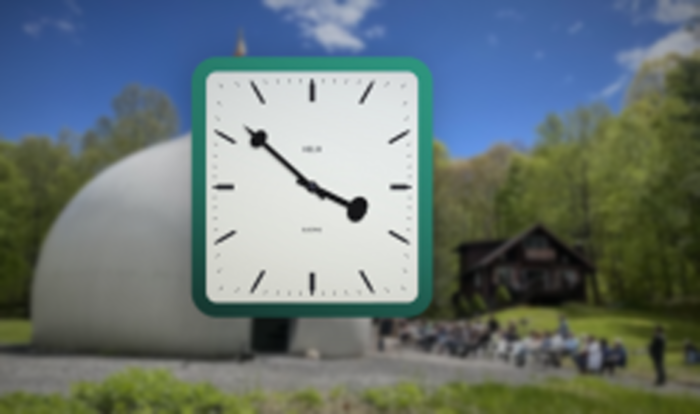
3:52
